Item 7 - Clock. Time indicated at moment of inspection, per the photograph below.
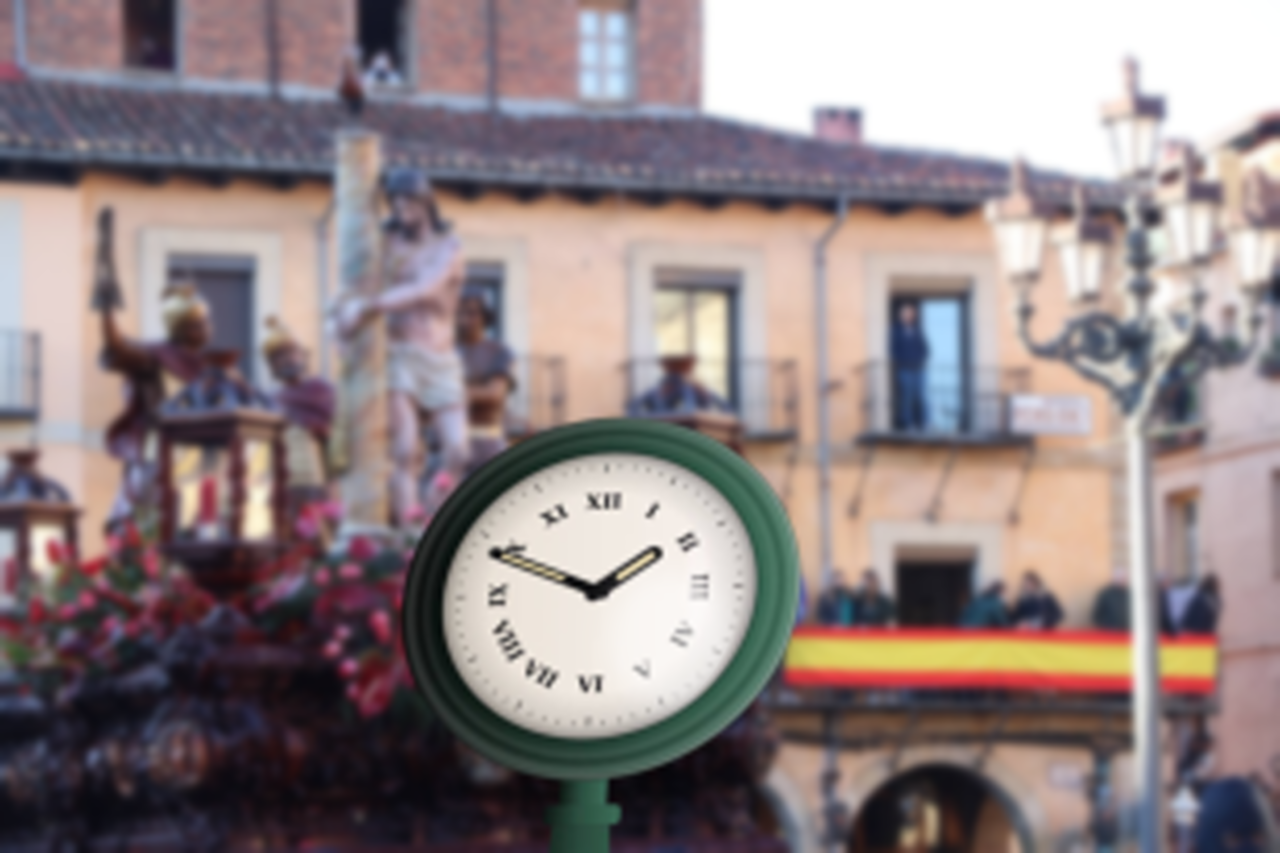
1:49
